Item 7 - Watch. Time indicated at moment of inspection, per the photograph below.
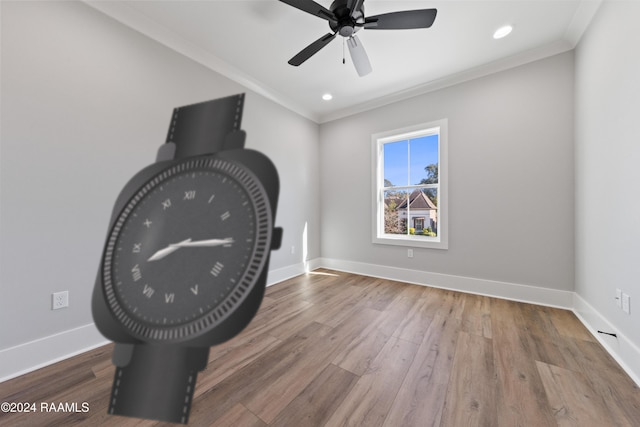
8:15
